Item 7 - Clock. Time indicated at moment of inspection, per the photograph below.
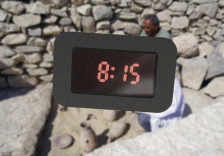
8:15
